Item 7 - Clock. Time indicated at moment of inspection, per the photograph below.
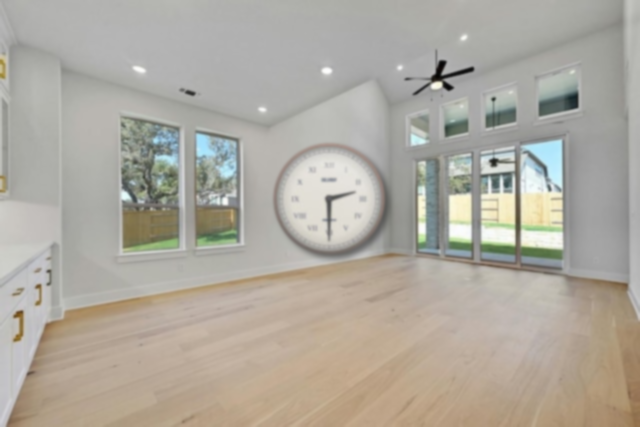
2:30
